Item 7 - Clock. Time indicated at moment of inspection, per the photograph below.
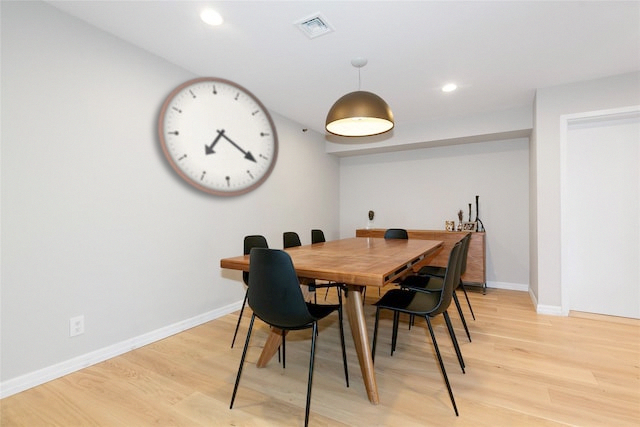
7:22
